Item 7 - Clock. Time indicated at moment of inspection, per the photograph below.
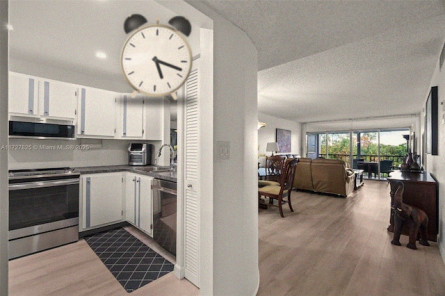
5:18
